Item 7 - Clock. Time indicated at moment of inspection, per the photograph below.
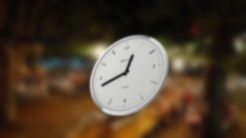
12:42
